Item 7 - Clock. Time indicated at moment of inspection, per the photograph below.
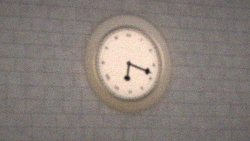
6:18
